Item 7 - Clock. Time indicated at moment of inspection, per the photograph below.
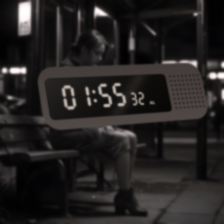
1:55:32
